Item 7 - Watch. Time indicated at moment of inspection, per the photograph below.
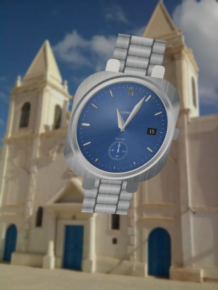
11:04
